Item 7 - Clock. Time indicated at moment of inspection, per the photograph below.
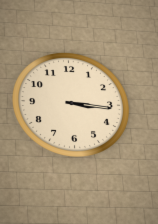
3:16
